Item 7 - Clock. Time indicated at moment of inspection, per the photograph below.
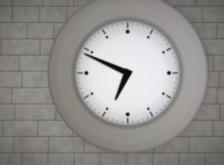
6:49
